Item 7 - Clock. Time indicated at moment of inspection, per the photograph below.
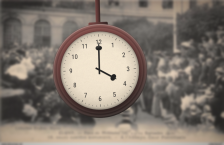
4:00
